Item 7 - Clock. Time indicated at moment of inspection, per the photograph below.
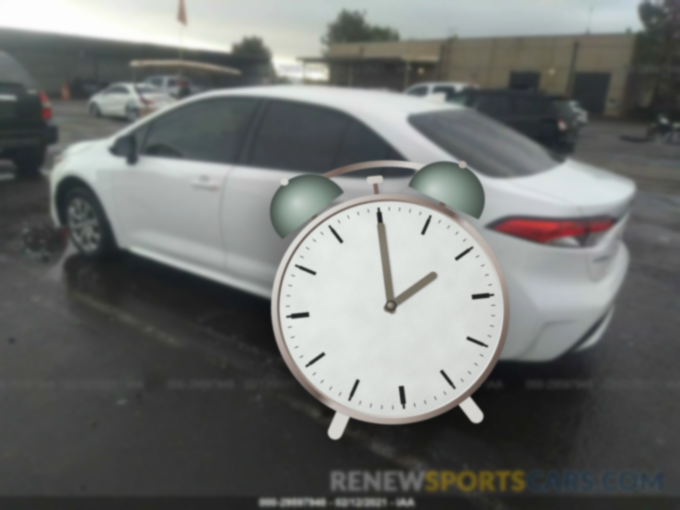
2:00
